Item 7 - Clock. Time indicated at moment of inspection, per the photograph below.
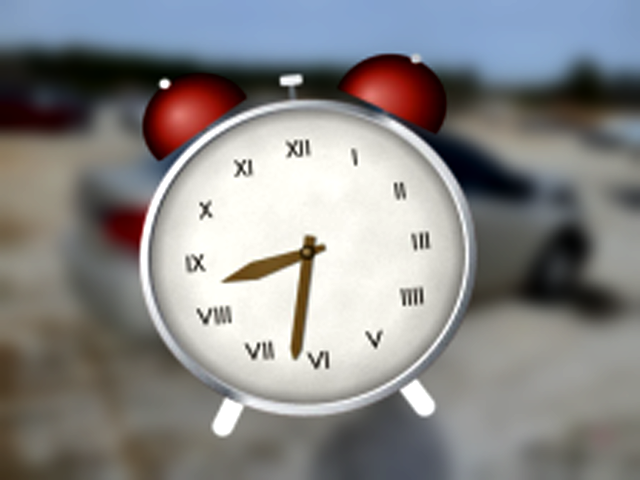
8:32
